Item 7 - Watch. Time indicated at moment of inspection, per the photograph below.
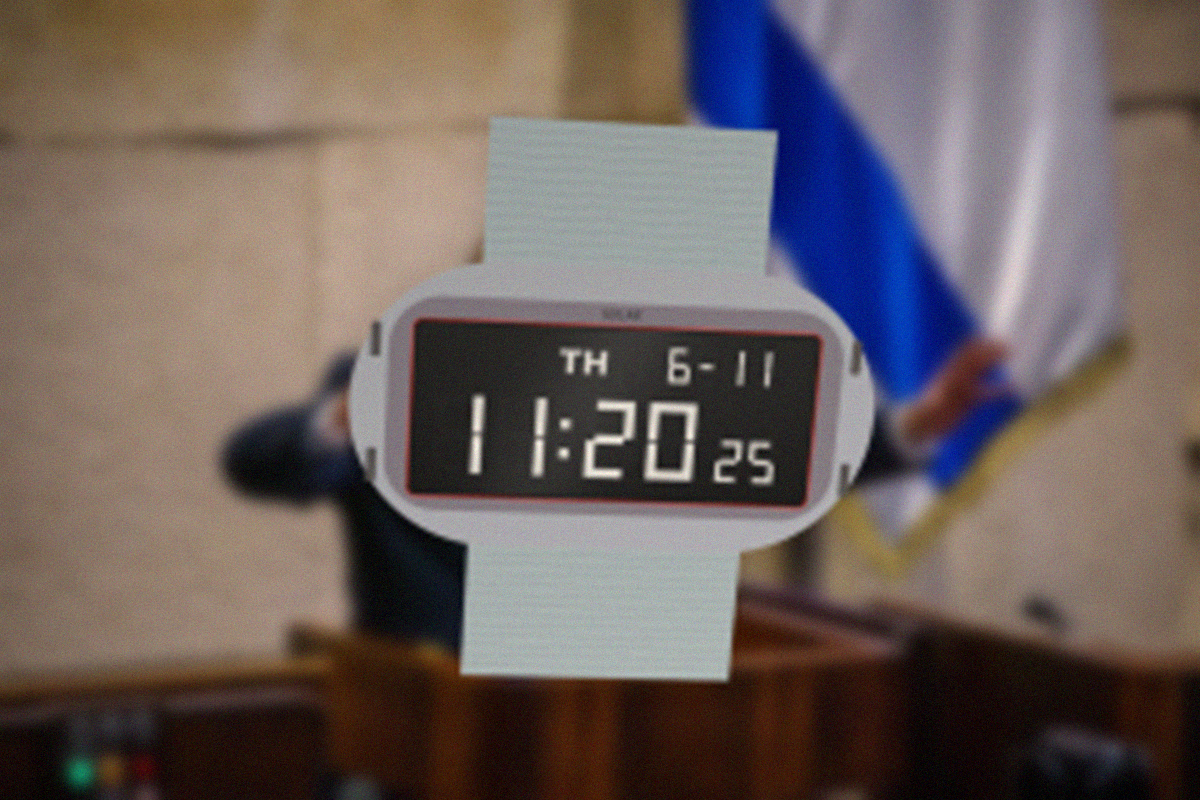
11:20:25
